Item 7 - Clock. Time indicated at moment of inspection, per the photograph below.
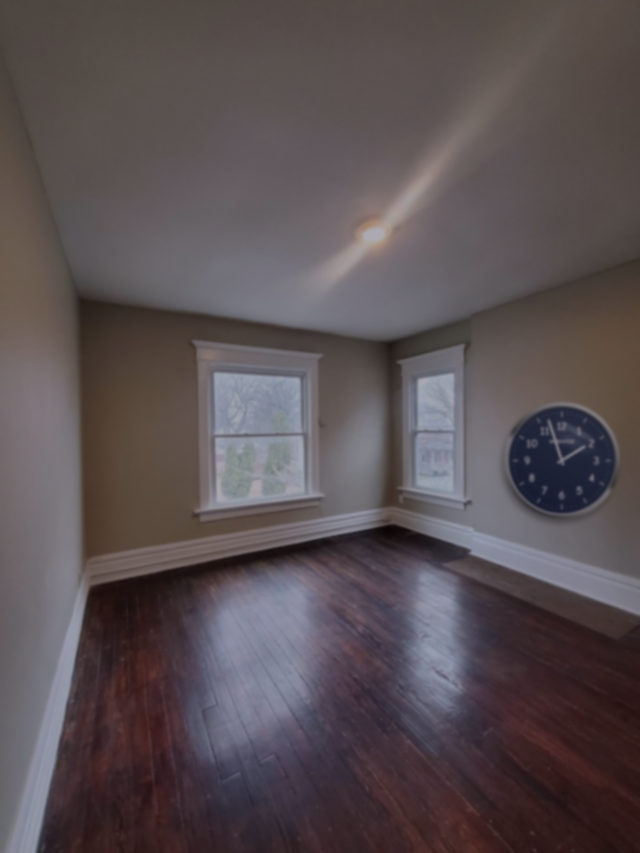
1:57
